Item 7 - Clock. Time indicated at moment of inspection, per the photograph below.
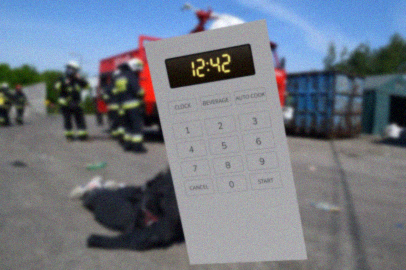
12:42
